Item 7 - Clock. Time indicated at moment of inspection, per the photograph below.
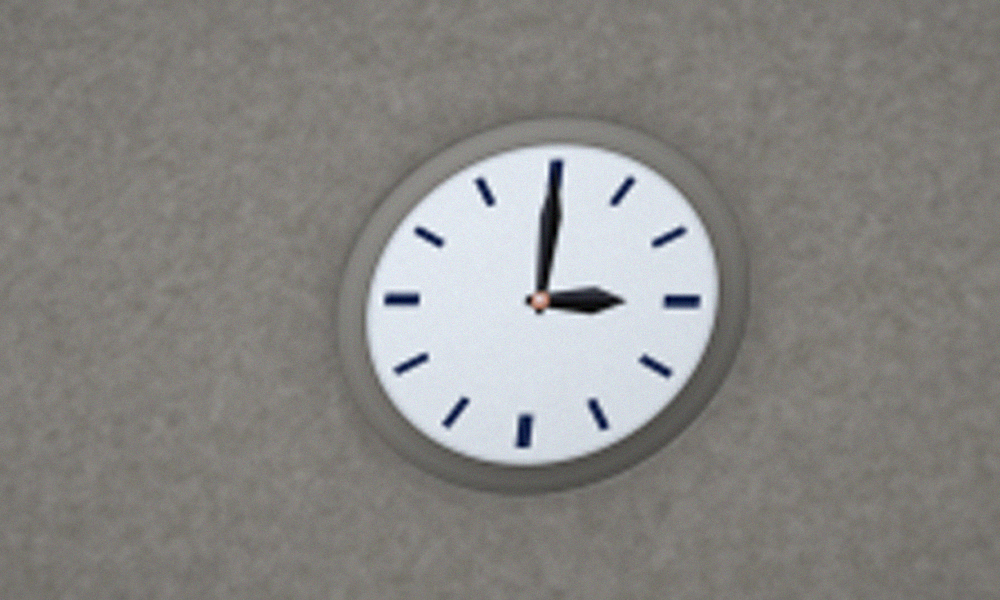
3:00
